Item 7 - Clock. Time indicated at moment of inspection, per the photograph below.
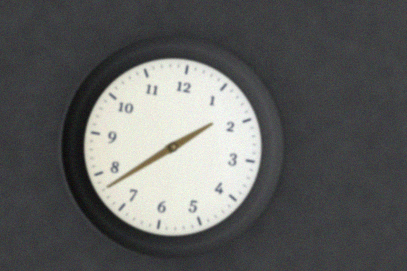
1:38
